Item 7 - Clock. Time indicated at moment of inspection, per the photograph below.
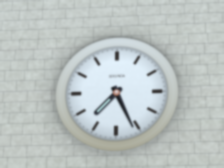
7:26
